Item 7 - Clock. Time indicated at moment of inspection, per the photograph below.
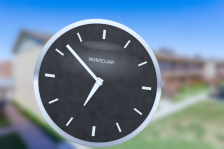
6:52
